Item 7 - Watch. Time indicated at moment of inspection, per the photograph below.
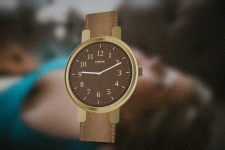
9:11
